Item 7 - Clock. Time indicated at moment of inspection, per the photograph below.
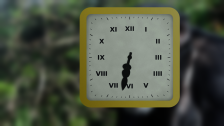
6:32
